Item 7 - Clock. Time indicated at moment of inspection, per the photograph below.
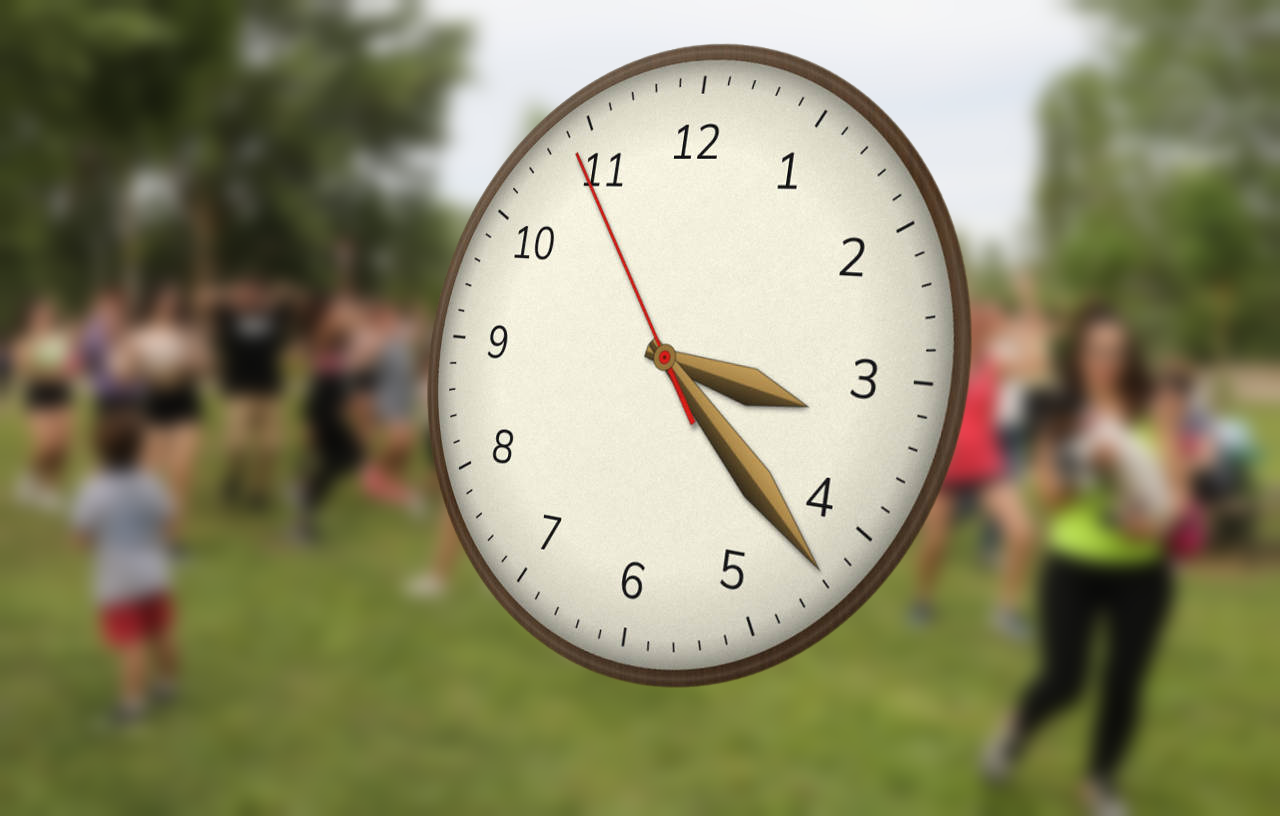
3:21:54
